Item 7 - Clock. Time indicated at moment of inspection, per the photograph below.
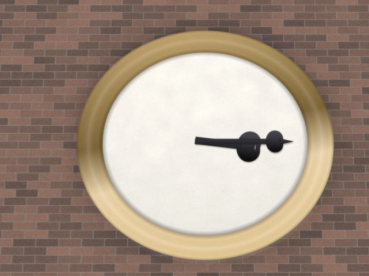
3:15
